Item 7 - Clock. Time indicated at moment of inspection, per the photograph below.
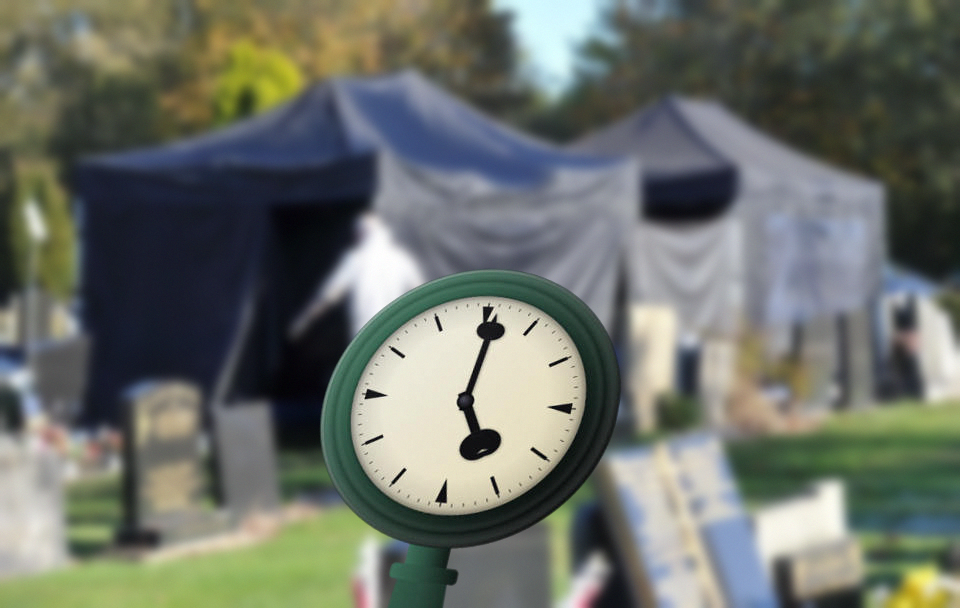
5:01
